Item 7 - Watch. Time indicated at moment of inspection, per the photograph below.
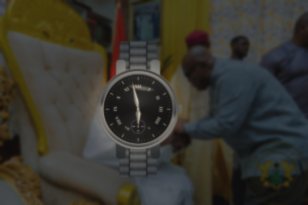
5:58
